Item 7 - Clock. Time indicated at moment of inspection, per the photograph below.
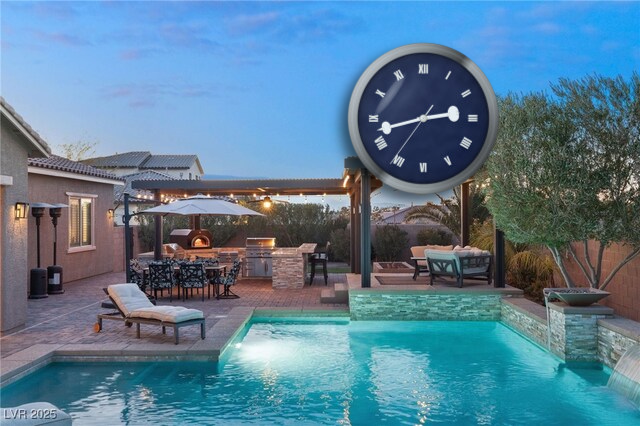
2:42:36
